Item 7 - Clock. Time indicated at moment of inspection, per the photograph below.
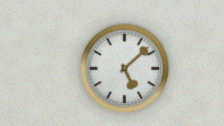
5:08
